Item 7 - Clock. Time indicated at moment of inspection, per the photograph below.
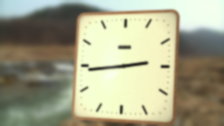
2:44
